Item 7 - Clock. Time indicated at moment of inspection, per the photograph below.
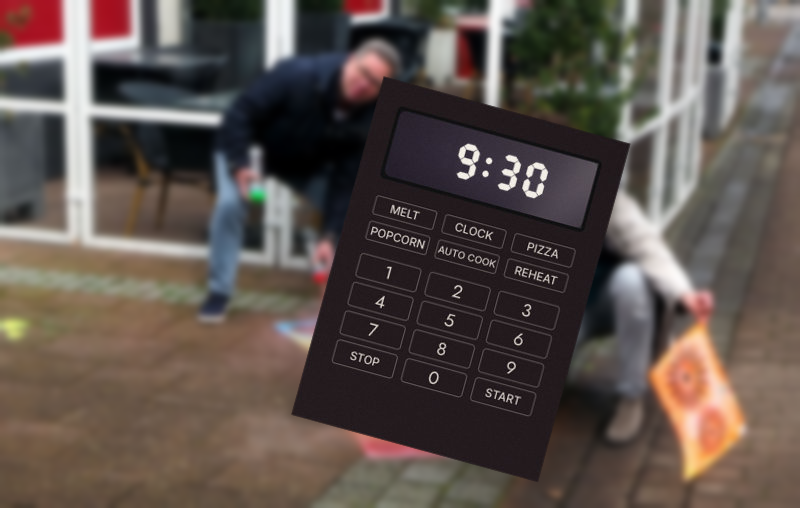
9:30
